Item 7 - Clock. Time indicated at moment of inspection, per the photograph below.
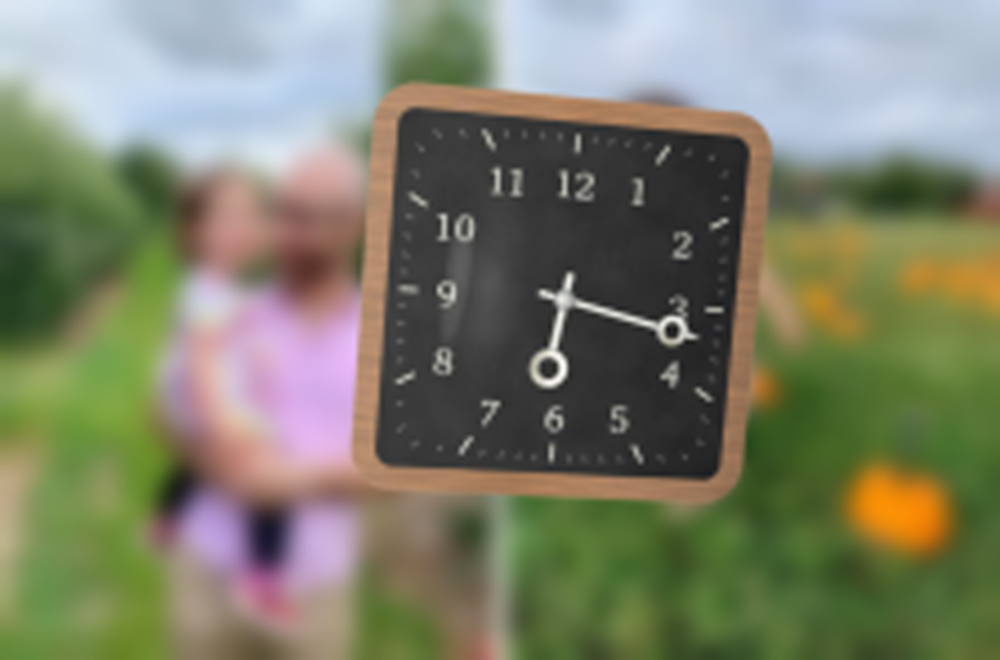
6:17
